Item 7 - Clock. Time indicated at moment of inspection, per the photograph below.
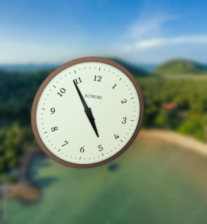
4:54
